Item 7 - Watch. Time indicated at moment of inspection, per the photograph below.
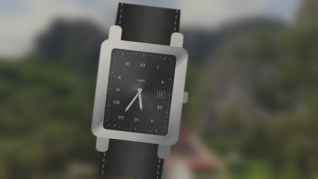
5:35
